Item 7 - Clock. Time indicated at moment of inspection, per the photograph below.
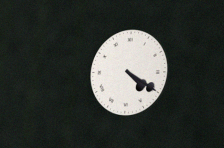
4:20
